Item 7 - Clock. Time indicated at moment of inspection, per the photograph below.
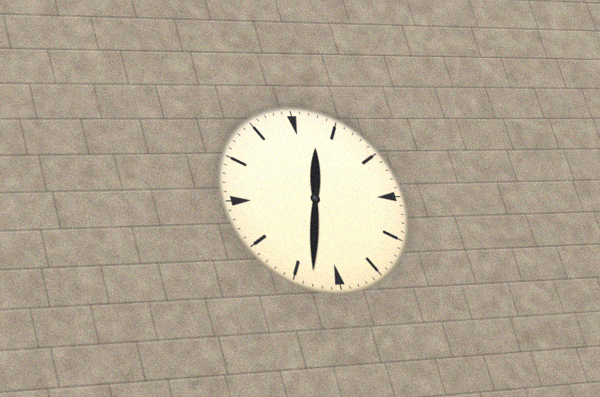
12:33
